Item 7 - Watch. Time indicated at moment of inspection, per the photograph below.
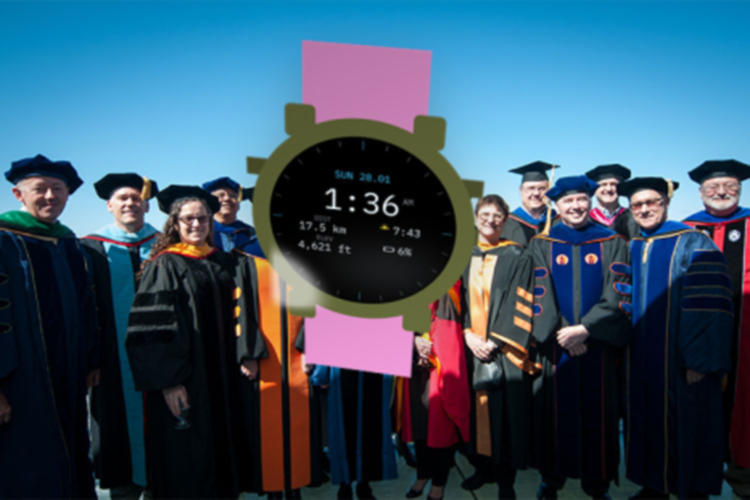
1:36
